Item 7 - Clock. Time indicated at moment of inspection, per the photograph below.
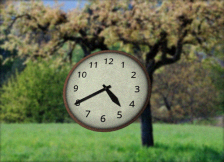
4:40
